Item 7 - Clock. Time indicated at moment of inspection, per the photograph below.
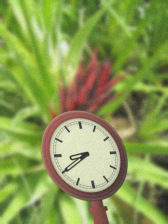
8:40
